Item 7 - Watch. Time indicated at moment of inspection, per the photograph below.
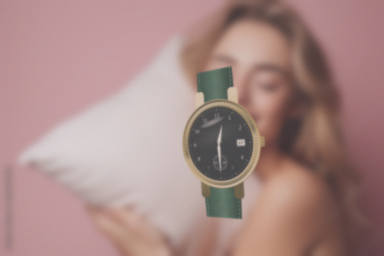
12:30
